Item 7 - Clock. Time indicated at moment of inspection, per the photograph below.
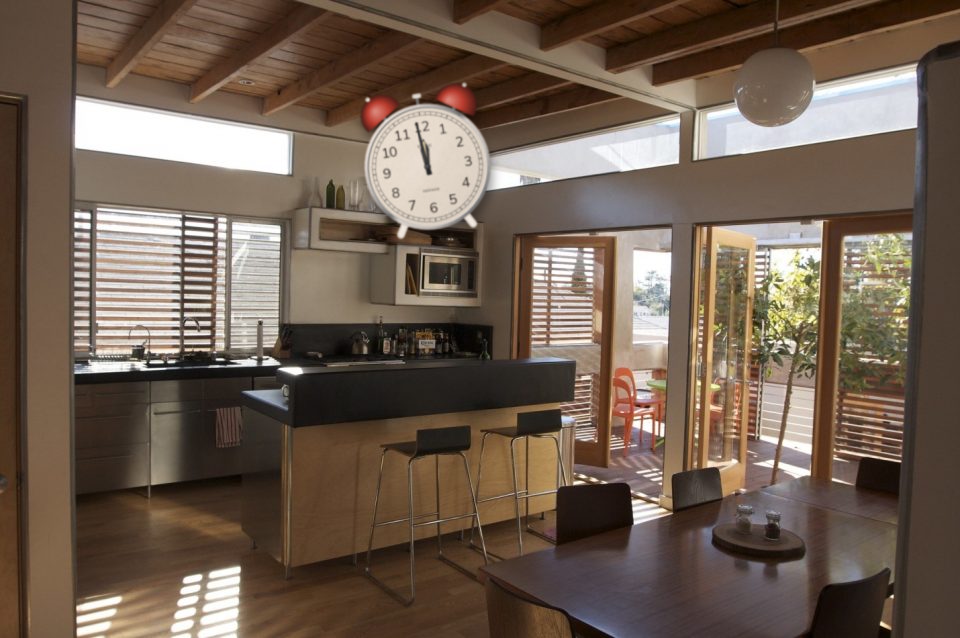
11:59
